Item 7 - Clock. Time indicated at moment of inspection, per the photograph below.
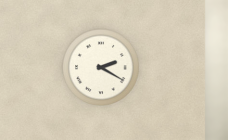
2:20
